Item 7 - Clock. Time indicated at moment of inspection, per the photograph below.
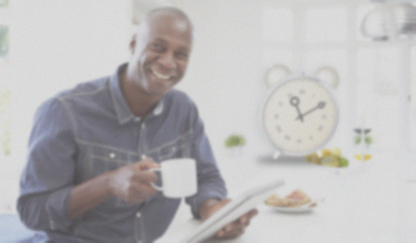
11:10
